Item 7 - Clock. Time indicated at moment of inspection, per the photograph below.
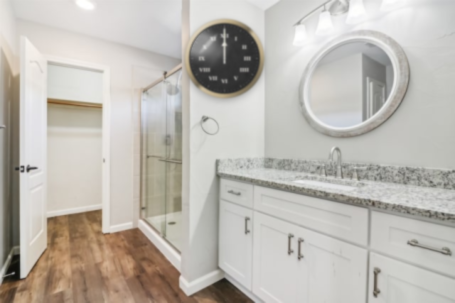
12:00
